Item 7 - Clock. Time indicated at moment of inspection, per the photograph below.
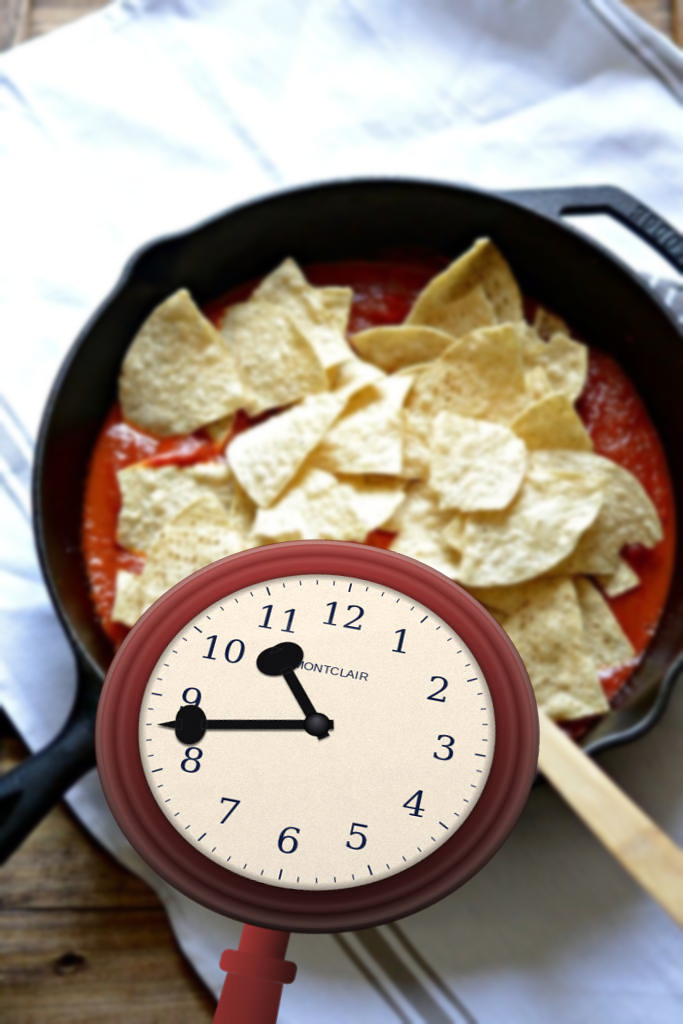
10:43
